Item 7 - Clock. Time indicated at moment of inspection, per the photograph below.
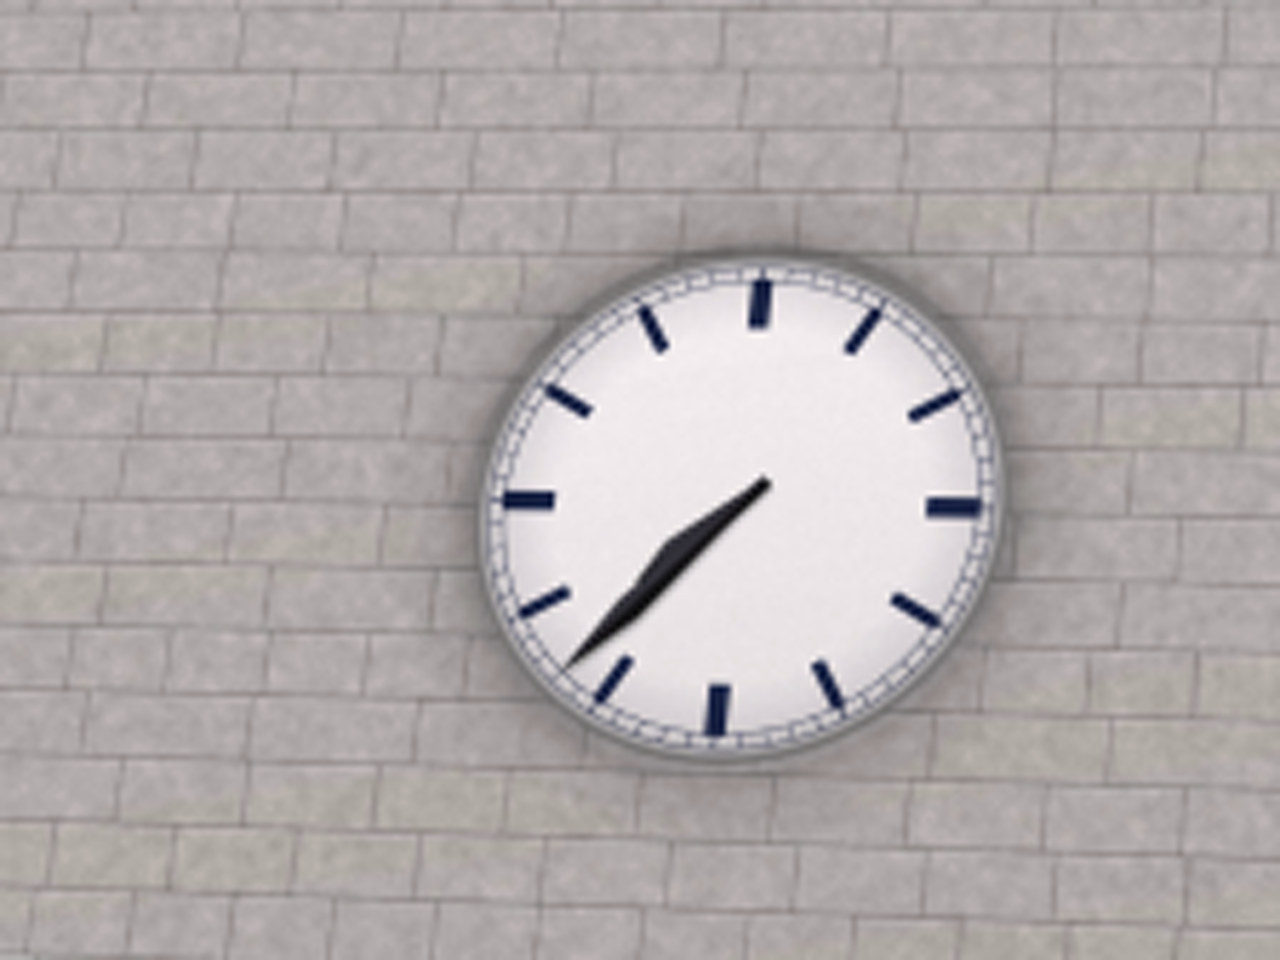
7:37
